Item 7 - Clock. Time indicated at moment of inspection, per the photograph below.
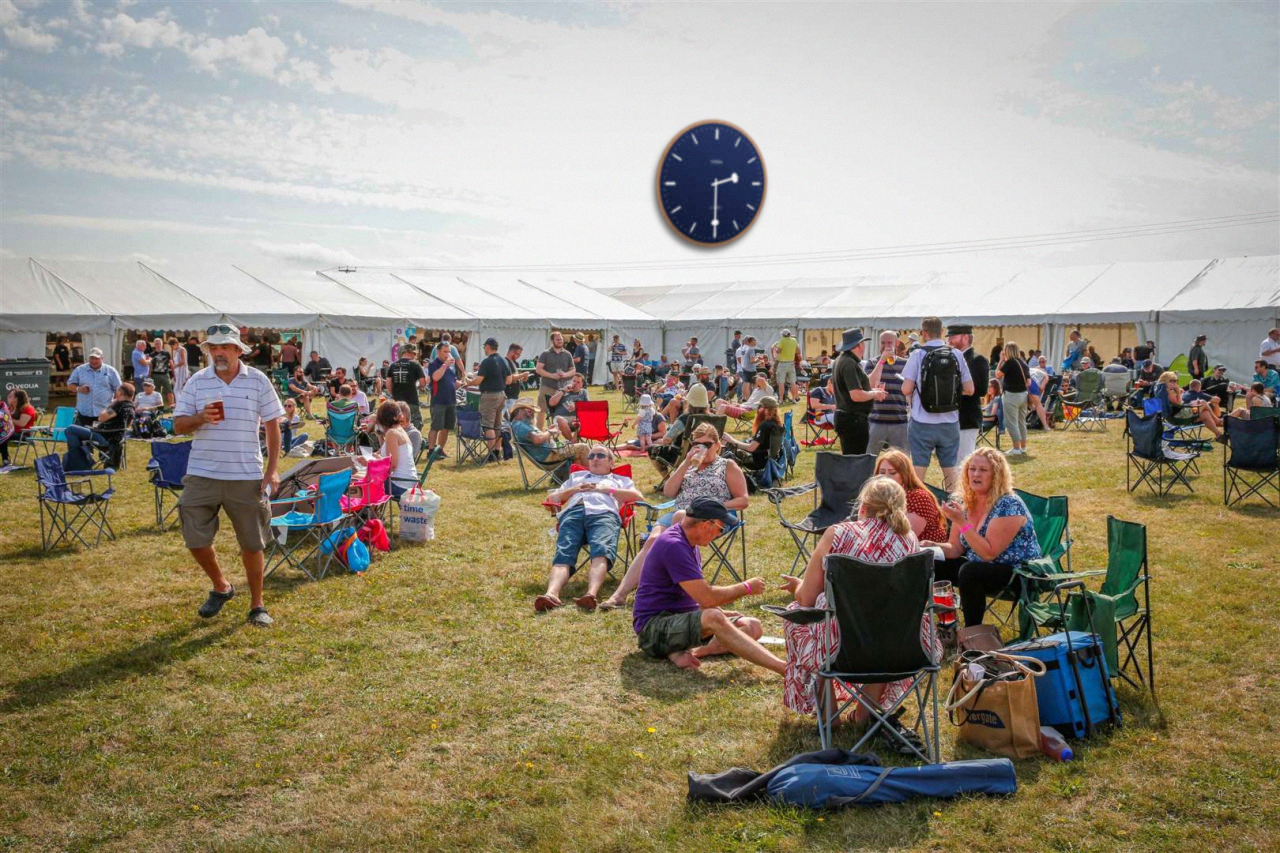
2:30
